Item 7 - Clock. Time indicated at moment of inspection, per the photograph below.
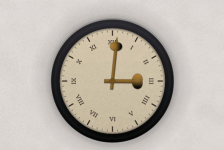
3:01
